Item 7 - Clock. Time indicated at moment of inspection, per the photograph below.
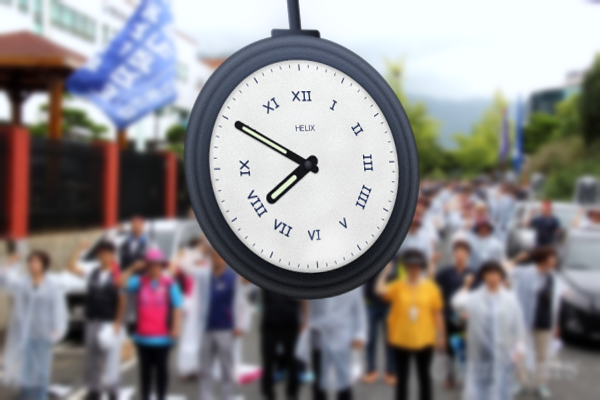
7:50
